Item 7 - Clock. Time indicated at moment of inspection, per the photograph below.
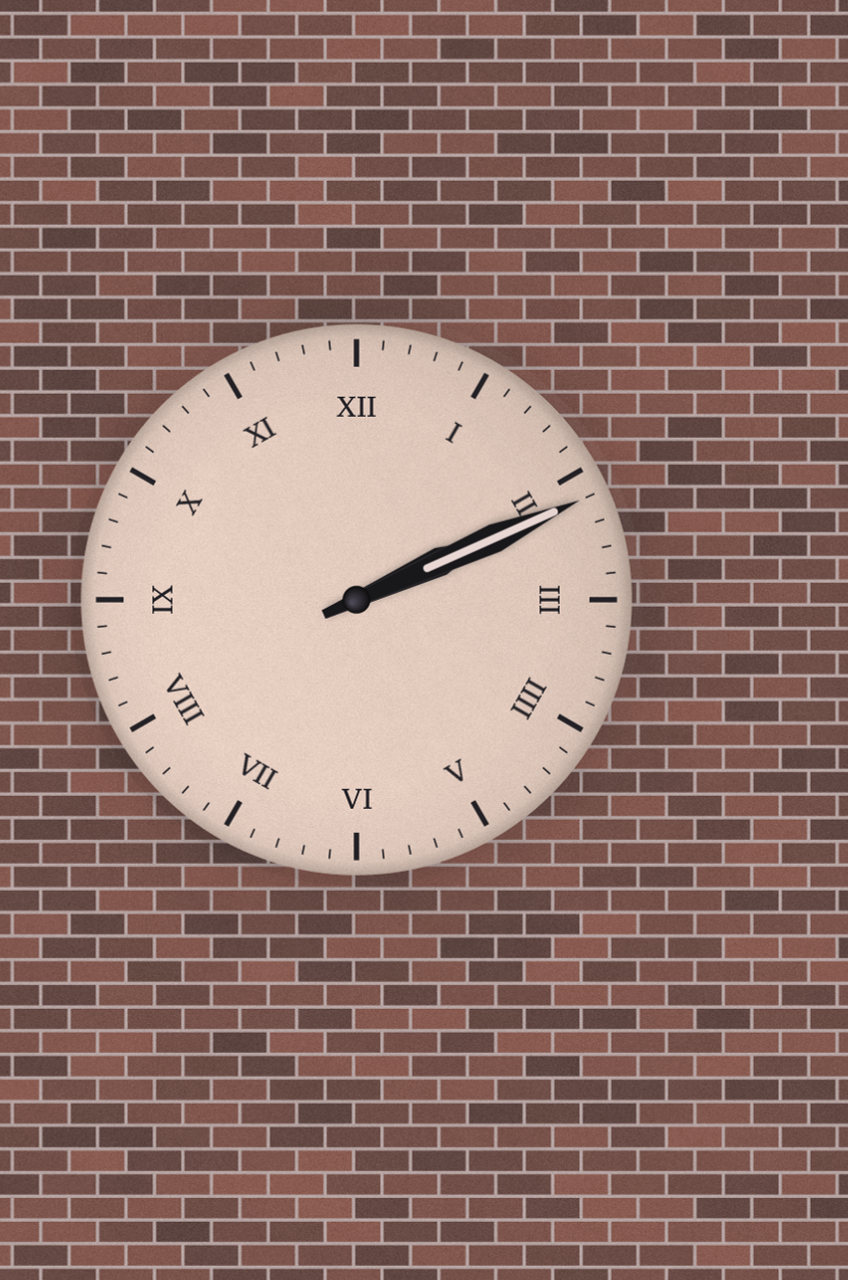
2:11
